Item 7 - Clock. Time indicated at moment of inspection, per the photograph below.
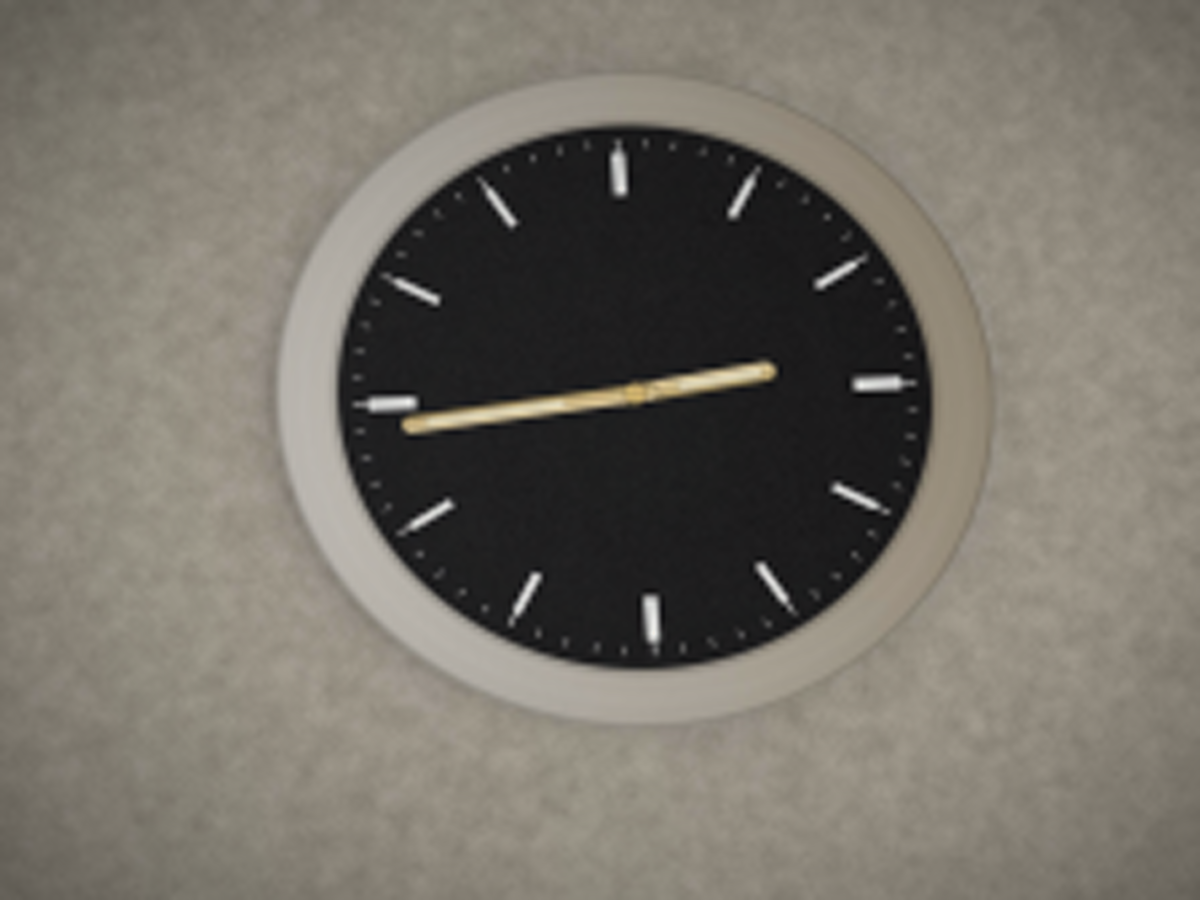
2:44
